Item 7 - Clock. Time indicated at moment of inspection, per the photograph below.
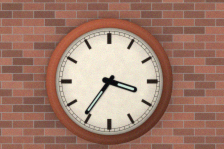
3:36
